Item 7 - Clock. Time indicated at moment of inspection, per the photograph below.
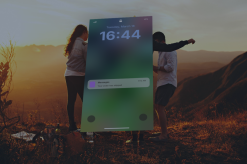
16:44
